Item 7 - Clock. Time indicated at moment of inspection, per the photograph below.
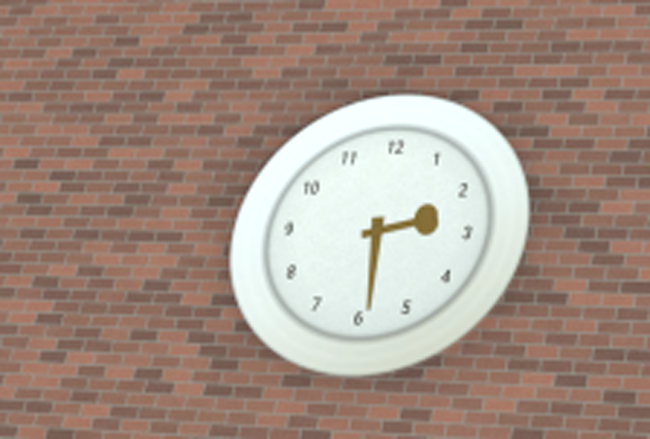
2:29
